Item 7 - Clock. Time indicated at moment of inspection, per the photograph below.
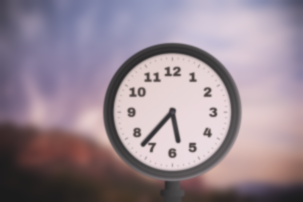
5:37
